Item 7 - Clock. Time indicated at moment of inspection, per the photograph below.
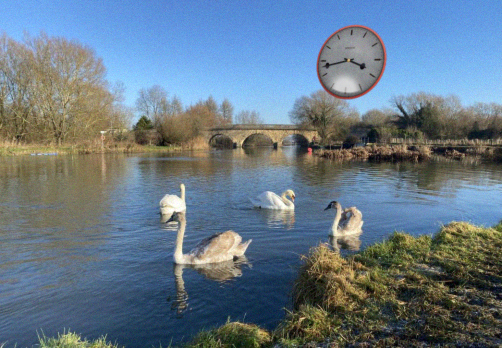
3:43
